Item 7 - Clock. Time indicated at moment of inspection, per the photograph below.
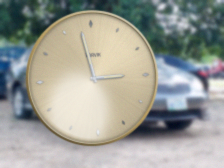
2:58
